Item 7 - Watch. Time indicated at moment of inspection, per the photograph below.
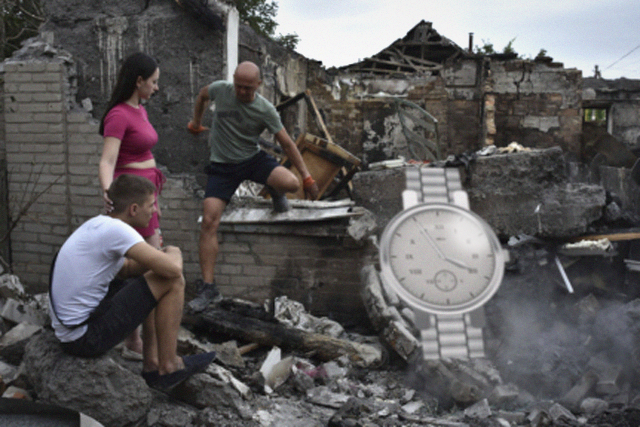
3:55
